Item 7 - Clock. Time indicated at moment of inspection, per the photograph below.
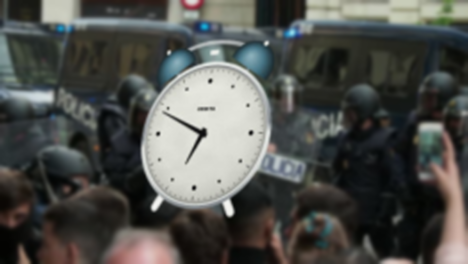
6:49
